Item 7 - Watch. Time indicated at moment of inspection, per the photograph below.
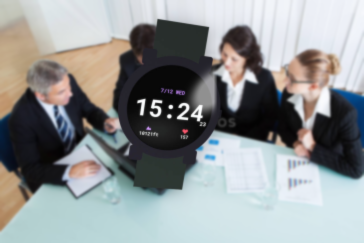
15:24
